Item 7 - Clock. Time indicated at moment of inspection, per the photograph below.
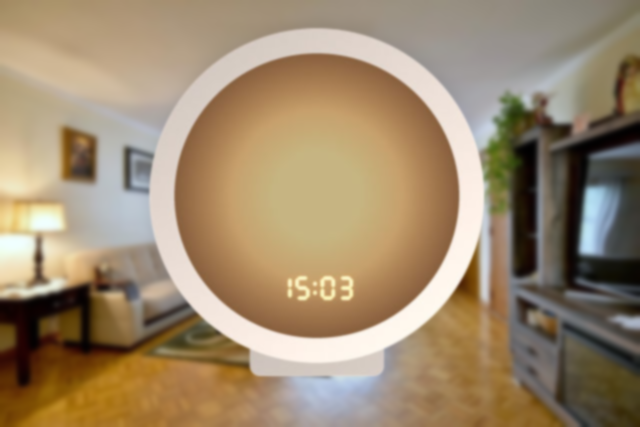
15:03
